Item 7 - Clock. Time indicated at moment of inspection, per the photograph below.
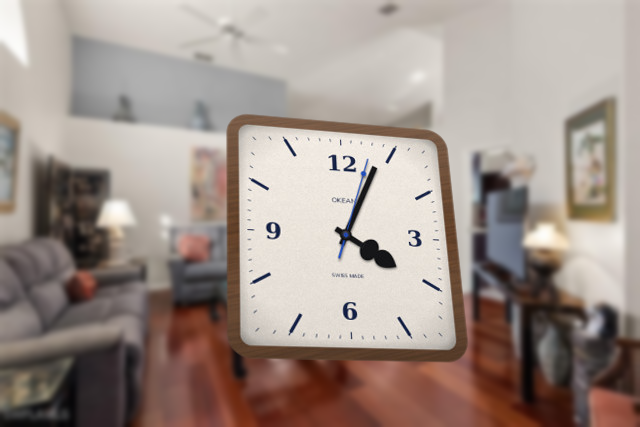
4:04:03
